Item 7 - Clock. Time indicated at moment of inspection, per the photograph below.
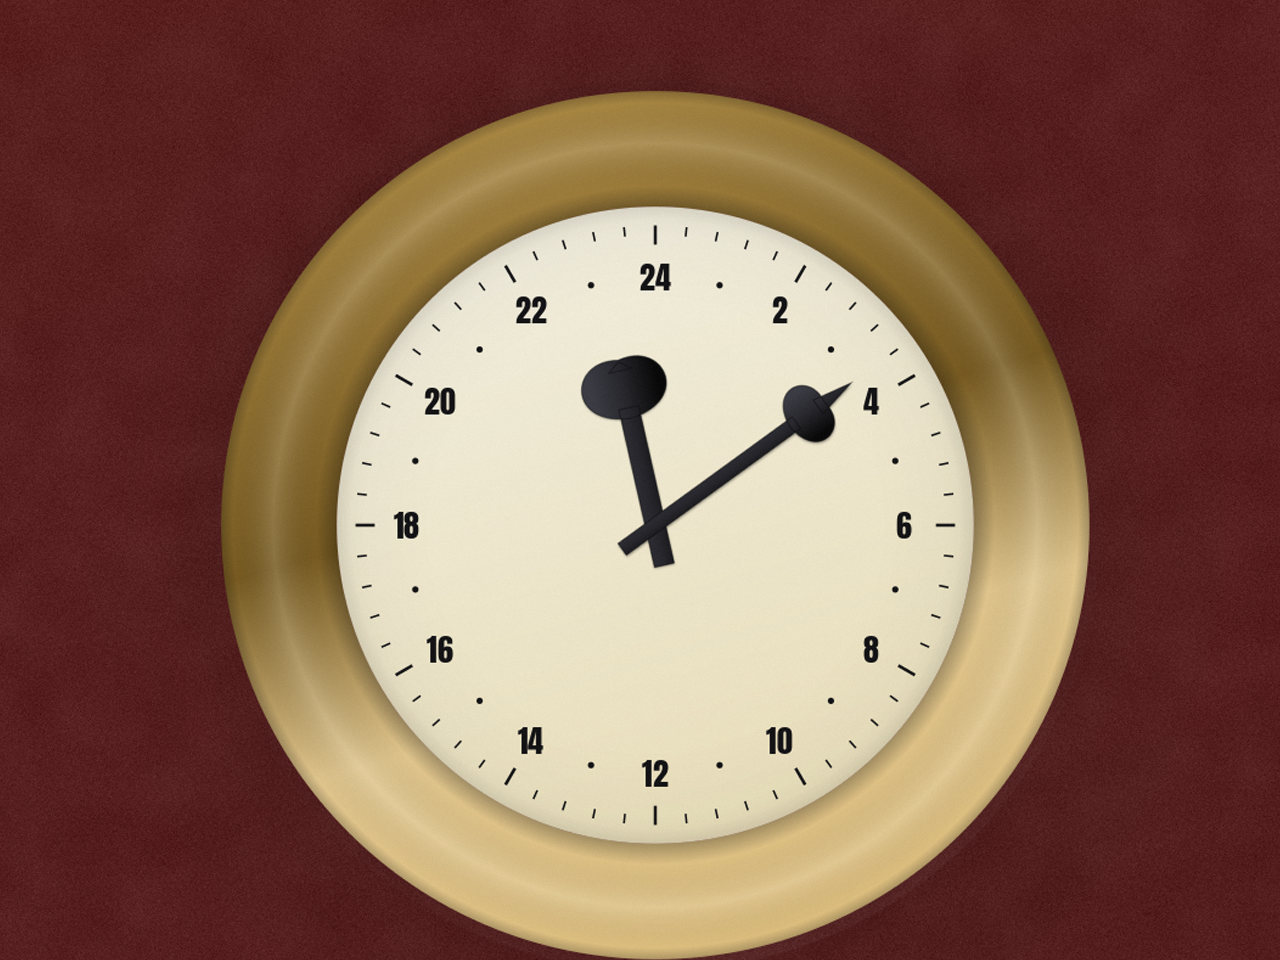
23:09
